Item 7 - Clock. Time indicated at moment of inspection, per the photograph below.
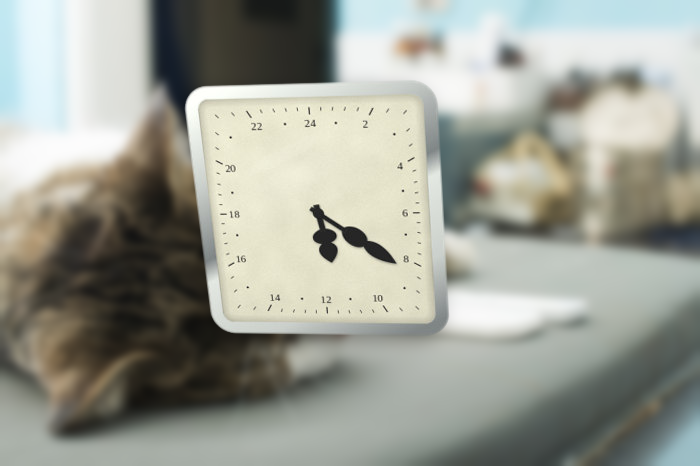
11:21
